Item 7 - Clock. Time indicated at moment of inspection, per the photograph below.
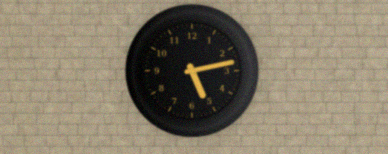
5:13
